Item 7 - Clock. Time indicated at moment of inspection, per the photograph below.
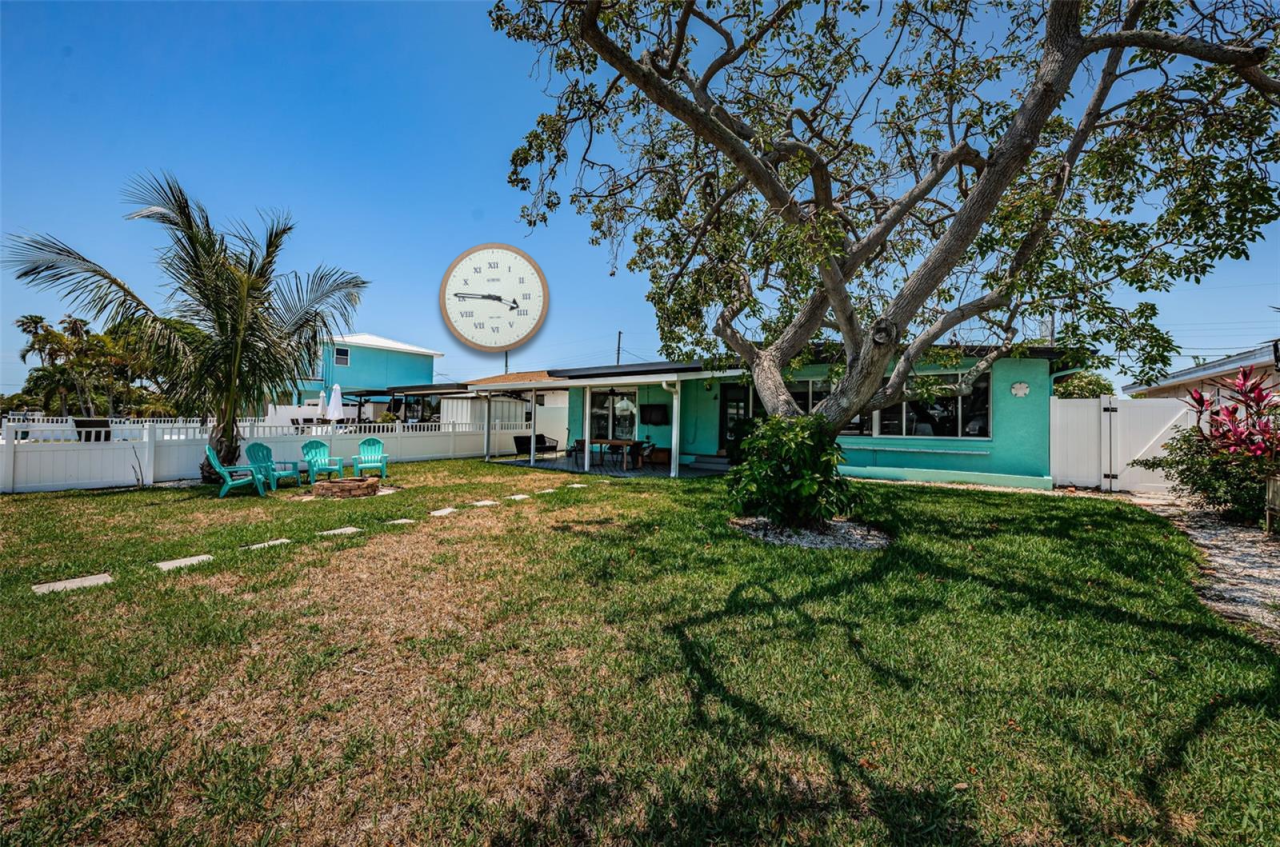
3:46
